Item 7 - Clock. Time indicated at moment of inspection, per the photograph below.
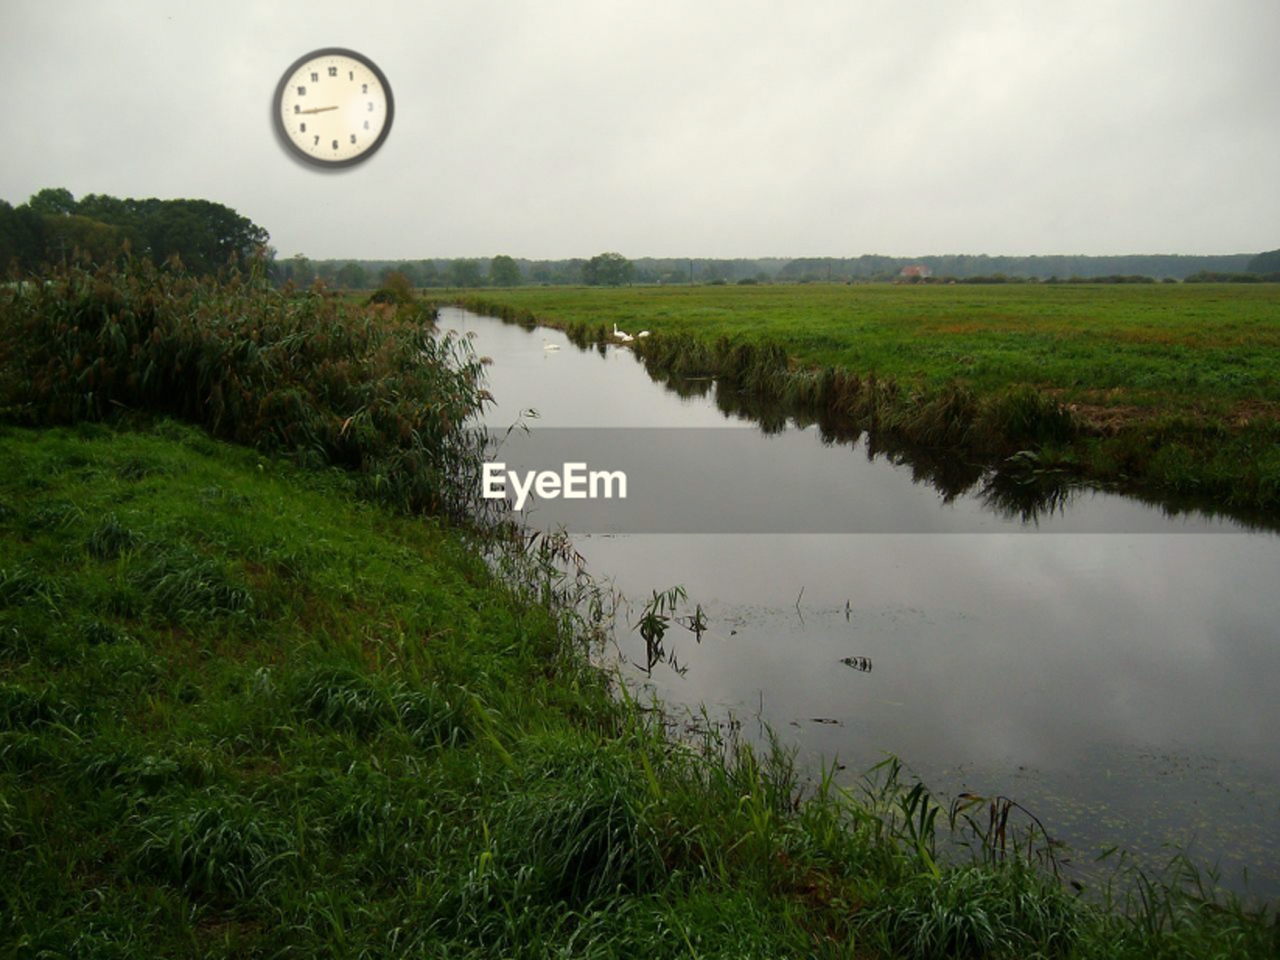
8:44
